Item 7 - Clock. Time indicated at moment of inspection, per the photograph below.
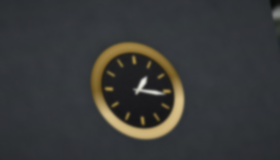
1:16
